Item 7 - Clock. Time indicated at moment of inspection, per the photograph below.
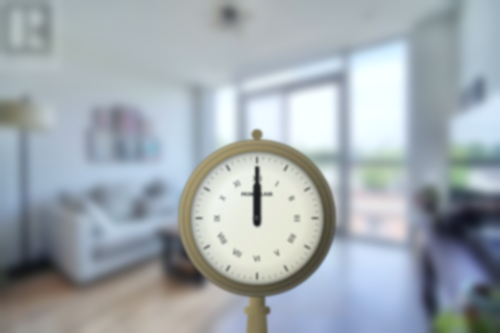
12:00
